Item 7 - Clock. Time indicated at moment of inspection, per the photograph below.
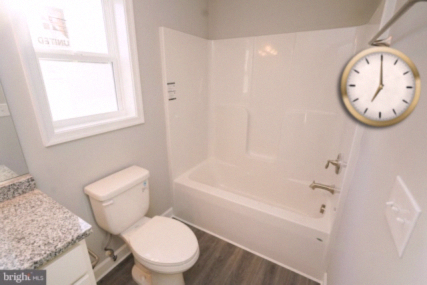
7:00
